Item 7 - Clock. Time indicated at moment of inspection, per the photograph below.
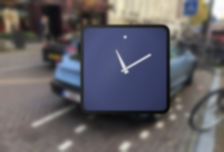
11:10
